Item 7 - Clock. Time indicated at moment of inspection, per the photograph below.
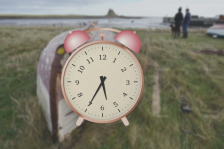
5:35
